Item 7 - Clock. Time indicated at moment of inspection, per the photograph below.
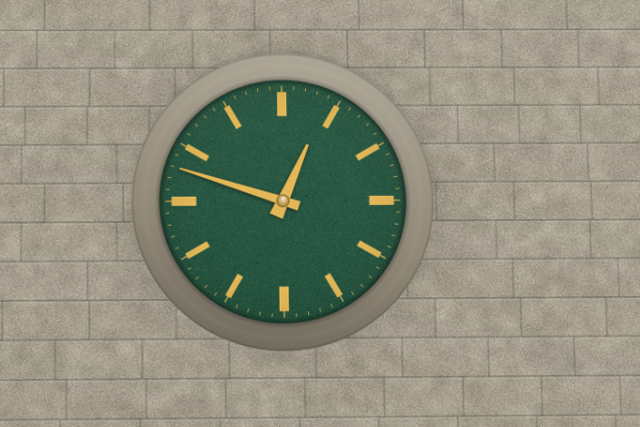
12:48
